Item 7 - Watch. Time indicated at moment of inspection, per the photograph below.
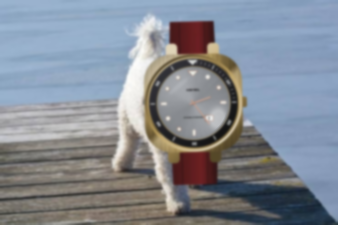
2:24
